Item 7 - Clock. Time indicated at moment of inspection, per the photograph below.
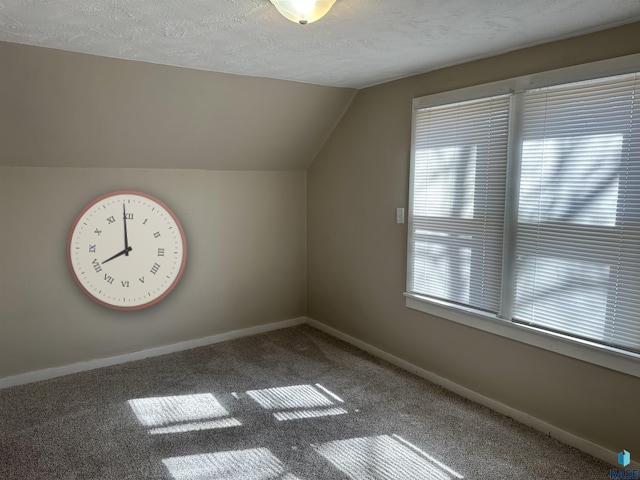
7:59
